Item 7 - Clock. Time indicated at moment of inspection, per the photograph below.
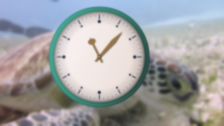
11:07
